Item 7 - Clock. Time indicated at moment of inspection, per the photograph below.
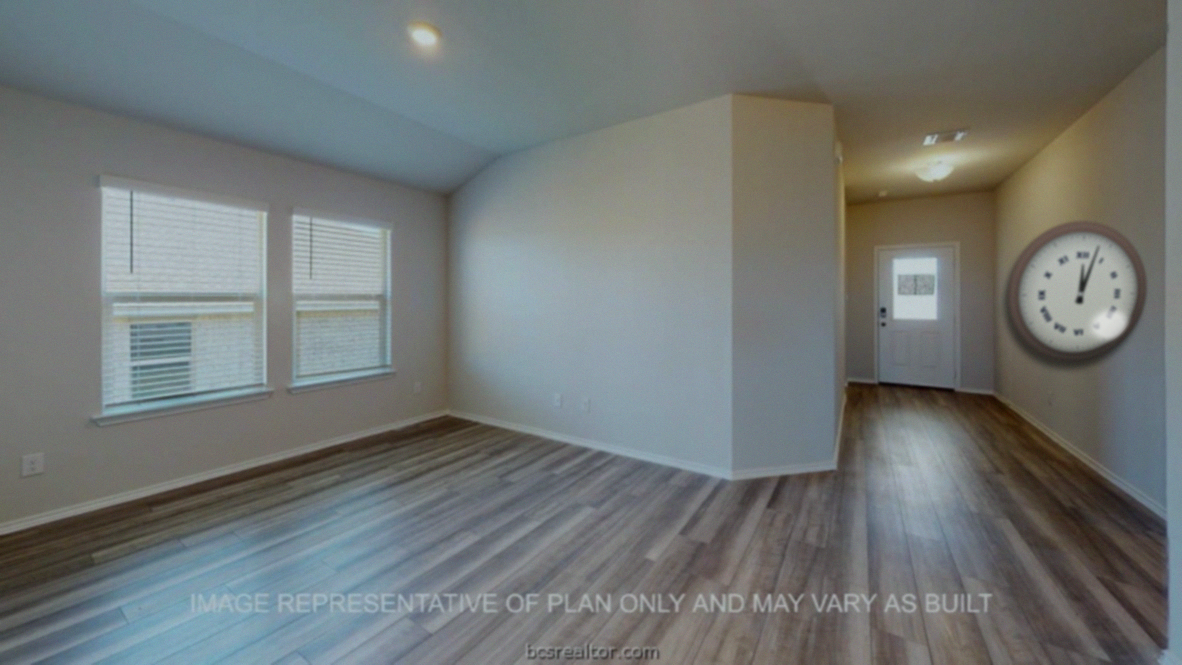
12:03
